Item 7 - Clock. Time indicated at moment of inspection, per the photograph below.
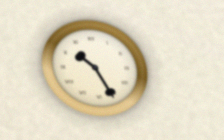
10:26
